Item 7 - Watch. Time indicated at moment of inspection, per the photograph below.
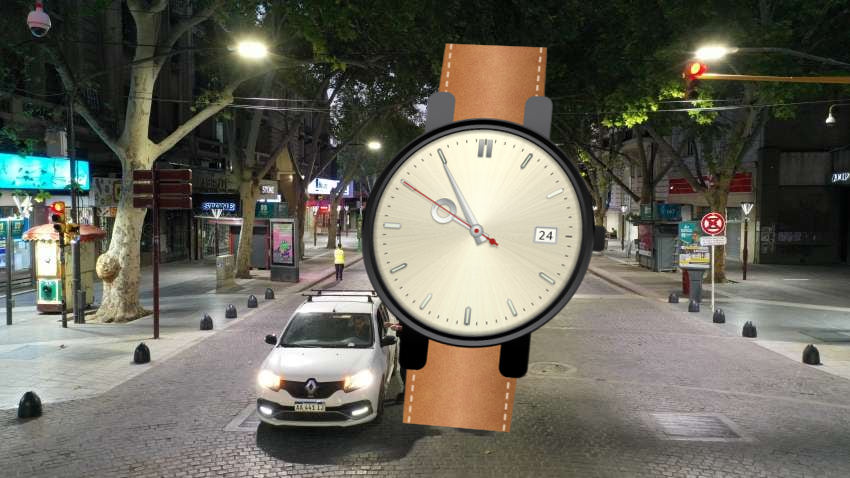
9:54:50
